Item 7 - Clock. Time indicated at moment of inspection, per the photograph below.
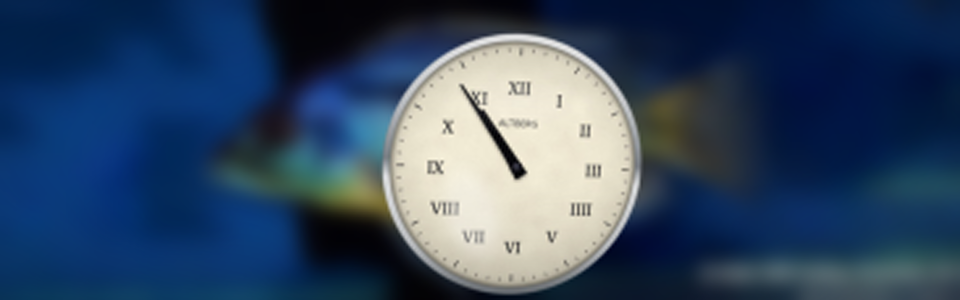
10:54
